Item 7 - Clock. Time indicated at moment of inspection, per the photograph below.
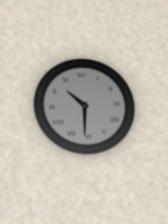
10:31
